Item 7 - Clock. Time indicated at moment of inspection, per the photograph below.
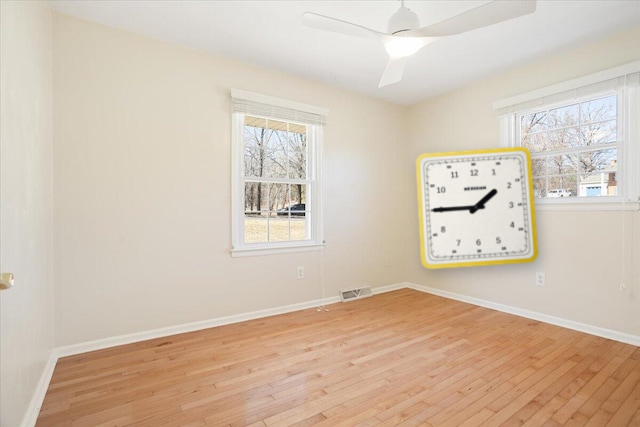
1:45
